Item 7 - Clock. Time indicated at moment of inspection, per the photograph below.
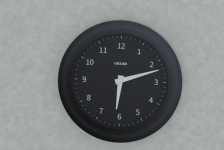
6:12
